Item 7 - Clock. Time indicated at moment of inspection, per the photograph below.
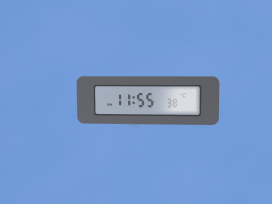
11:55
